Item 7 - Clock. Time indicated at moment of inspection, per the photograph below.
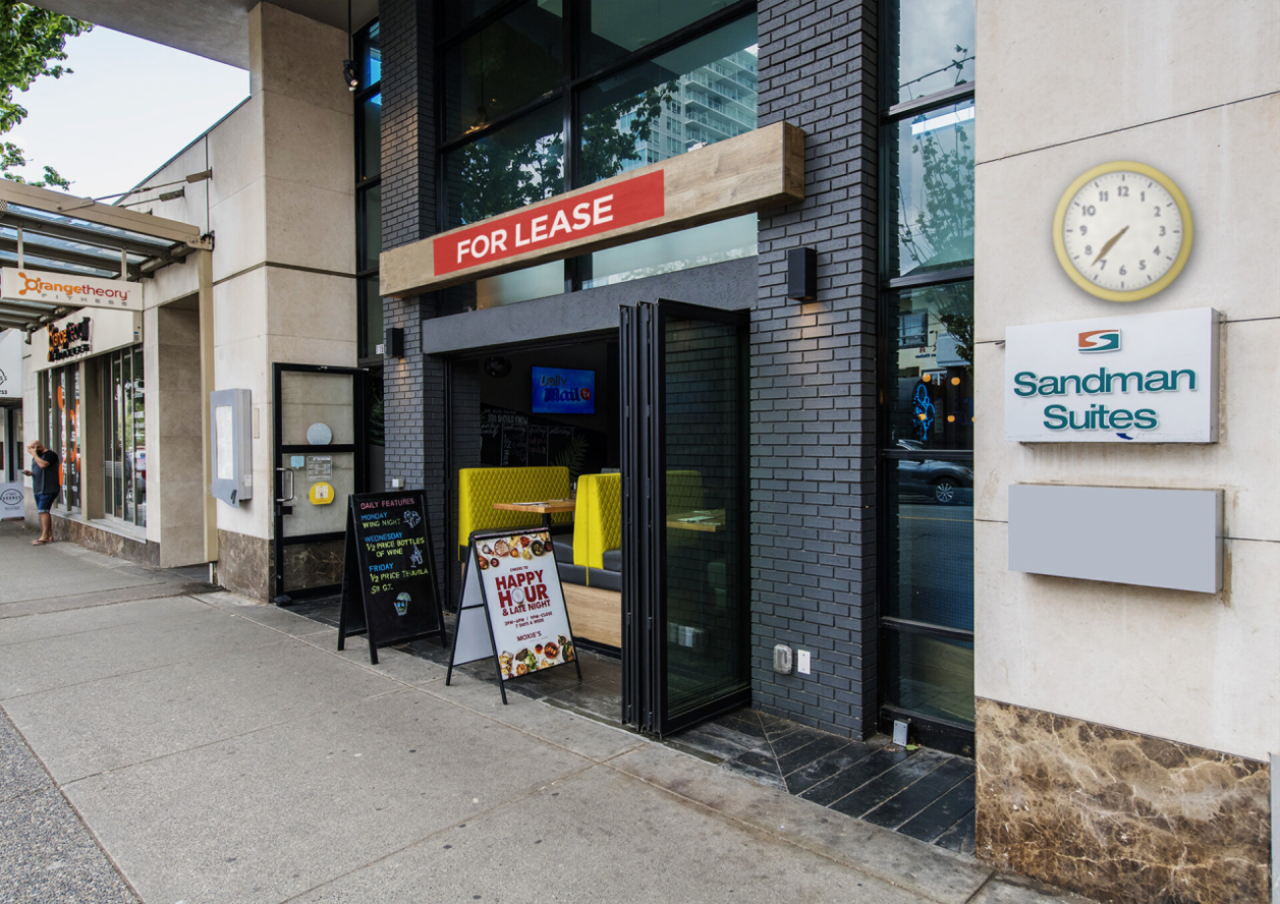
7:37
